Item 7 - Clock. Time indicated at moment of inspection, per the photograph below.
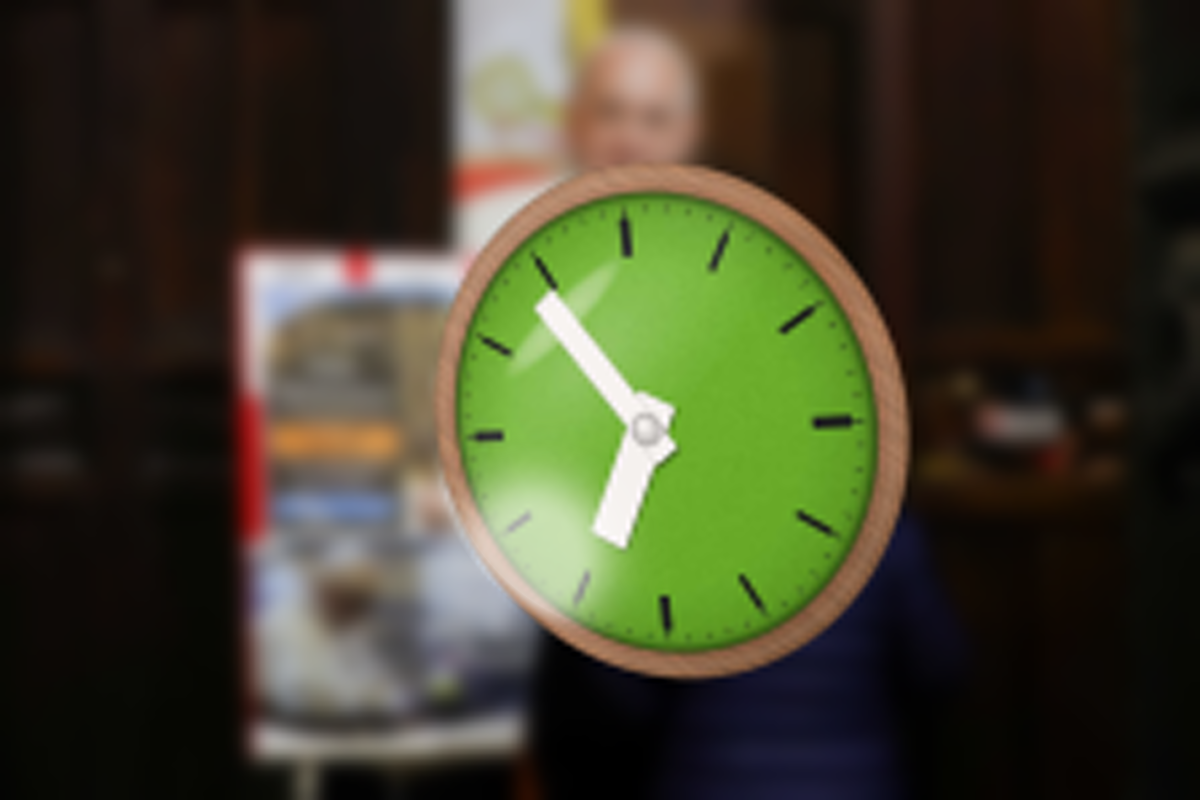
6:54
